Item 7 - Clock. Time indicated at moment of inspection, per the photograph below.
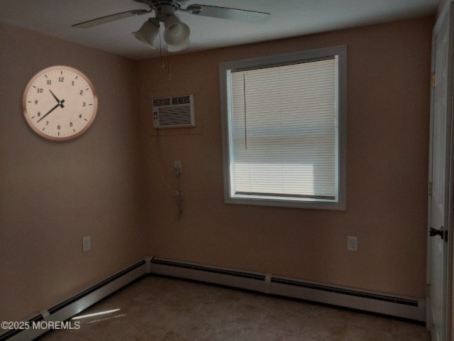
10:38
